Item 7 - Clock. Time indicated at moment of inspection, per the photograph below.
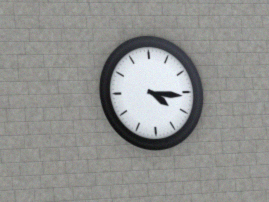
4:16
